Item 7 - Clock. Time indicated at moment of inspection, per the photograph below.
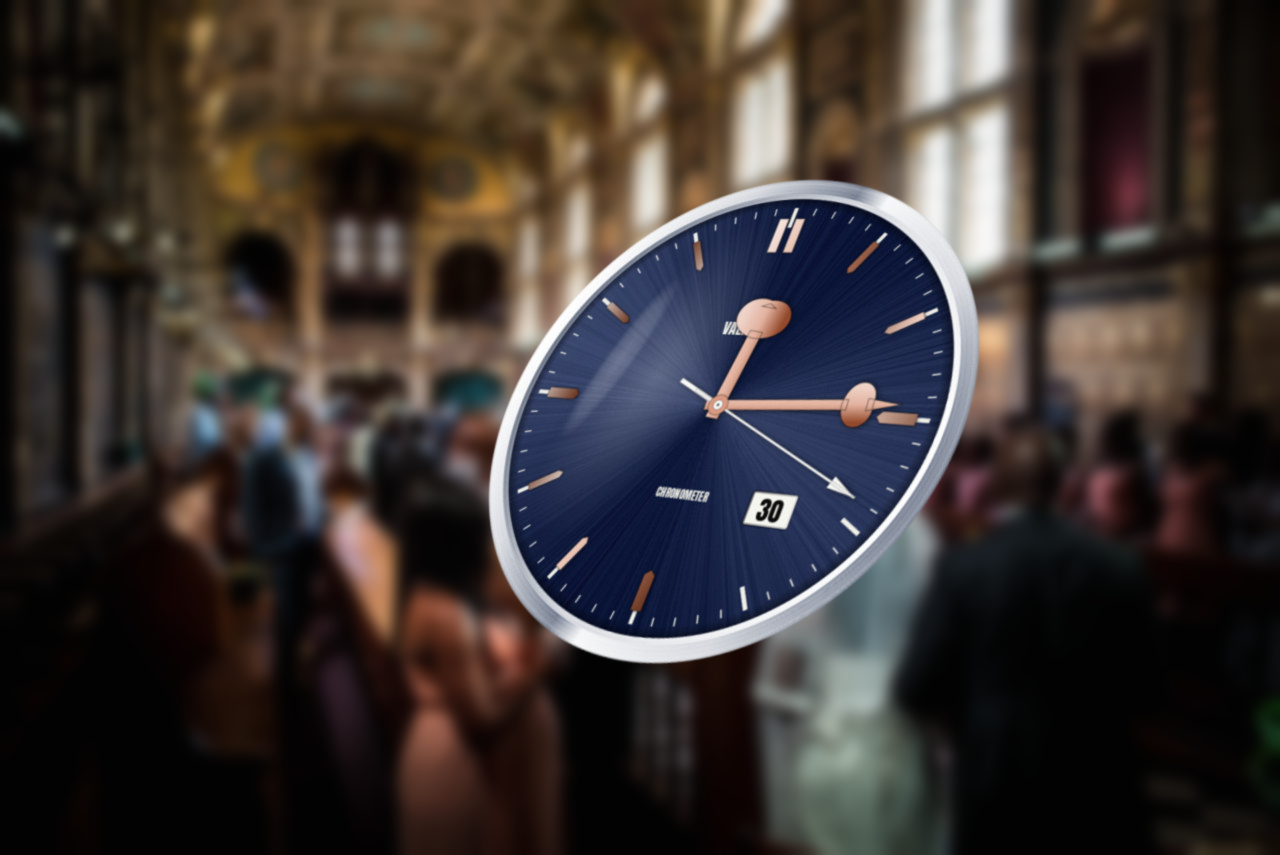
12:14:19
